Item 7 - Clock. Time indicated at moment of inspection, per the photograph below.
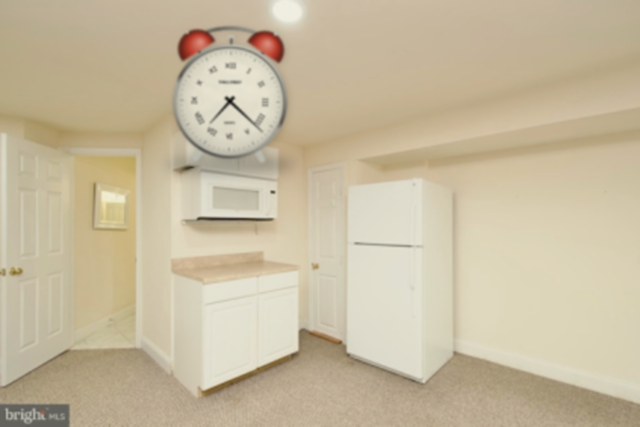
7:22
